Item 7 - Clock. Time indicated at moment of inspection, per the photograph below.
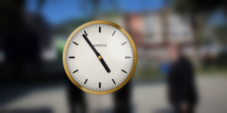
4:54
